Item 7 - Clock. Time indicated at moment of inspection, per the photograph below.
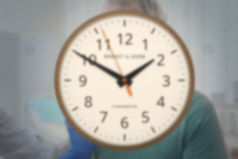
1:49:56
